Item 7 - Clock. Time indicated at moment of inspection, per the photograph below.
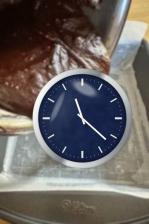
11:22
